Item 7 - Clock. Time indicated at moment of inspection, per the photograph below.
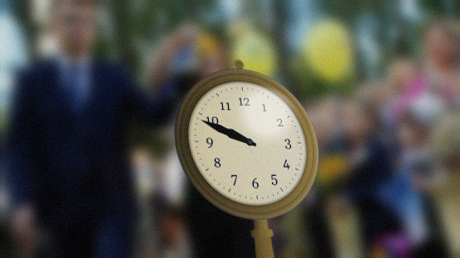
9:49
